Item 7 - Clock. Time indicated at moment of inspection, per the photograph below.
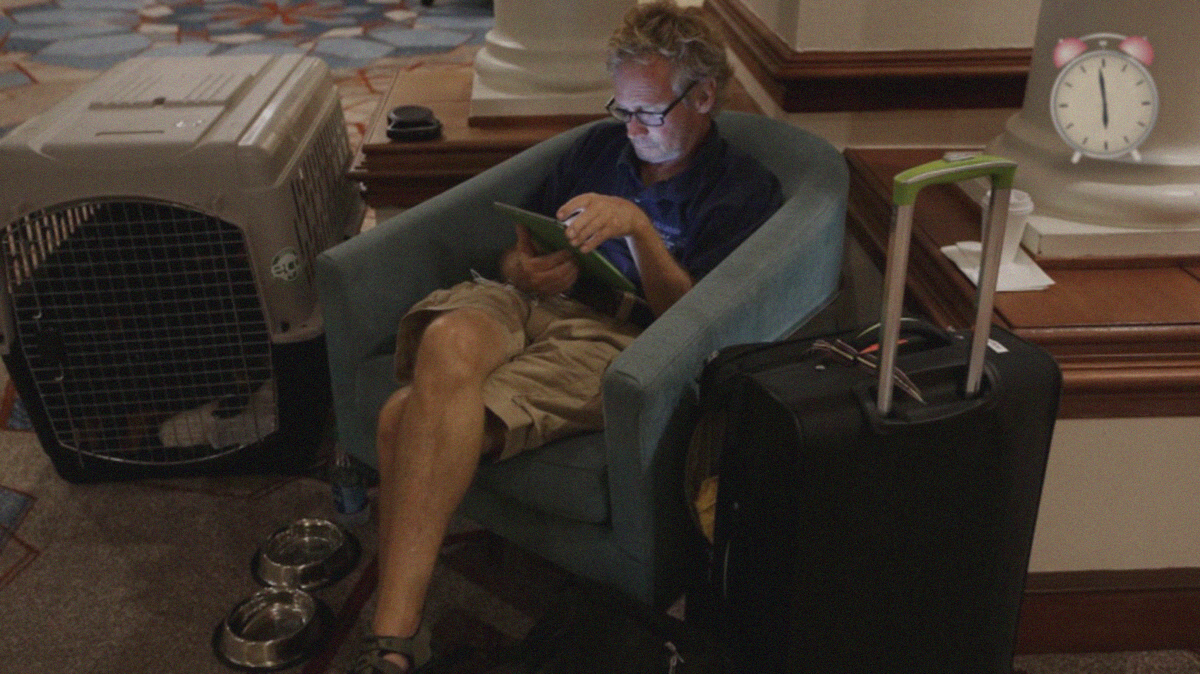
5:59
